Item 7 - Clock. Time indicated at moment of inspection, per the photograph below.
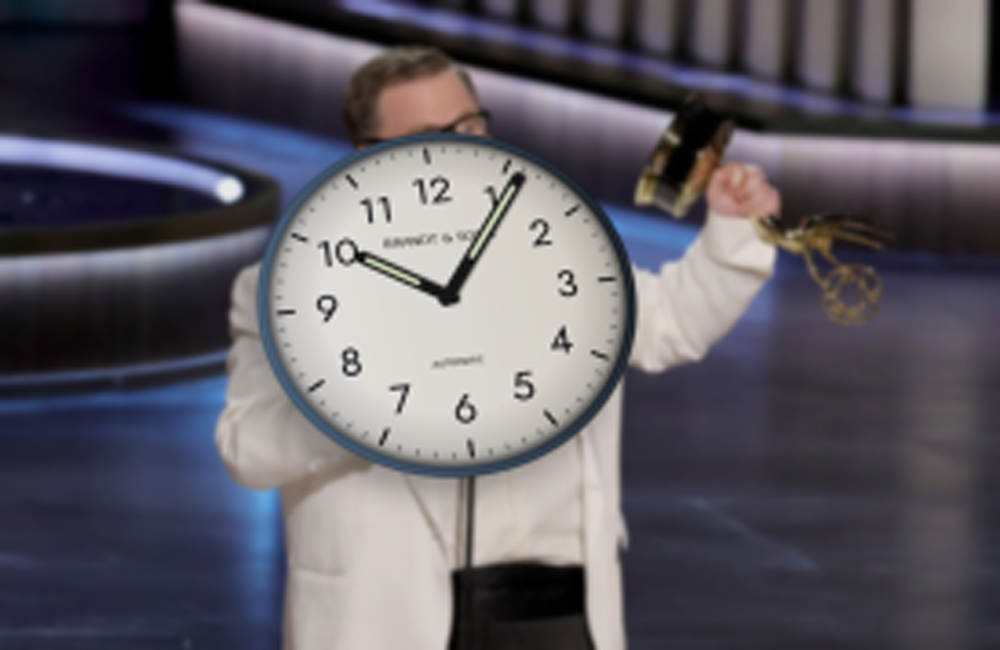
10:06
